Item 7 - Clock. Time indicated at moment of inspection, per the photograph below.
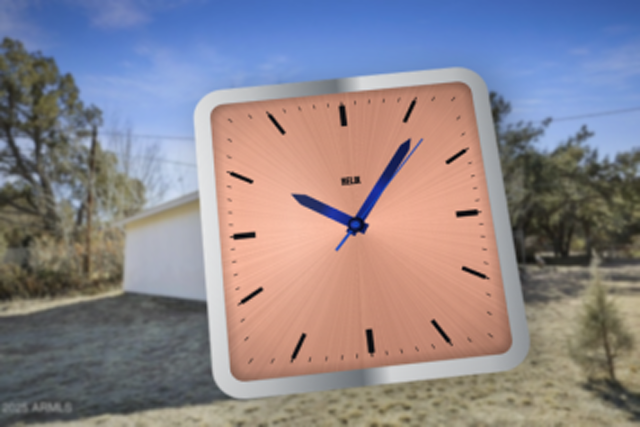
10:06:07
